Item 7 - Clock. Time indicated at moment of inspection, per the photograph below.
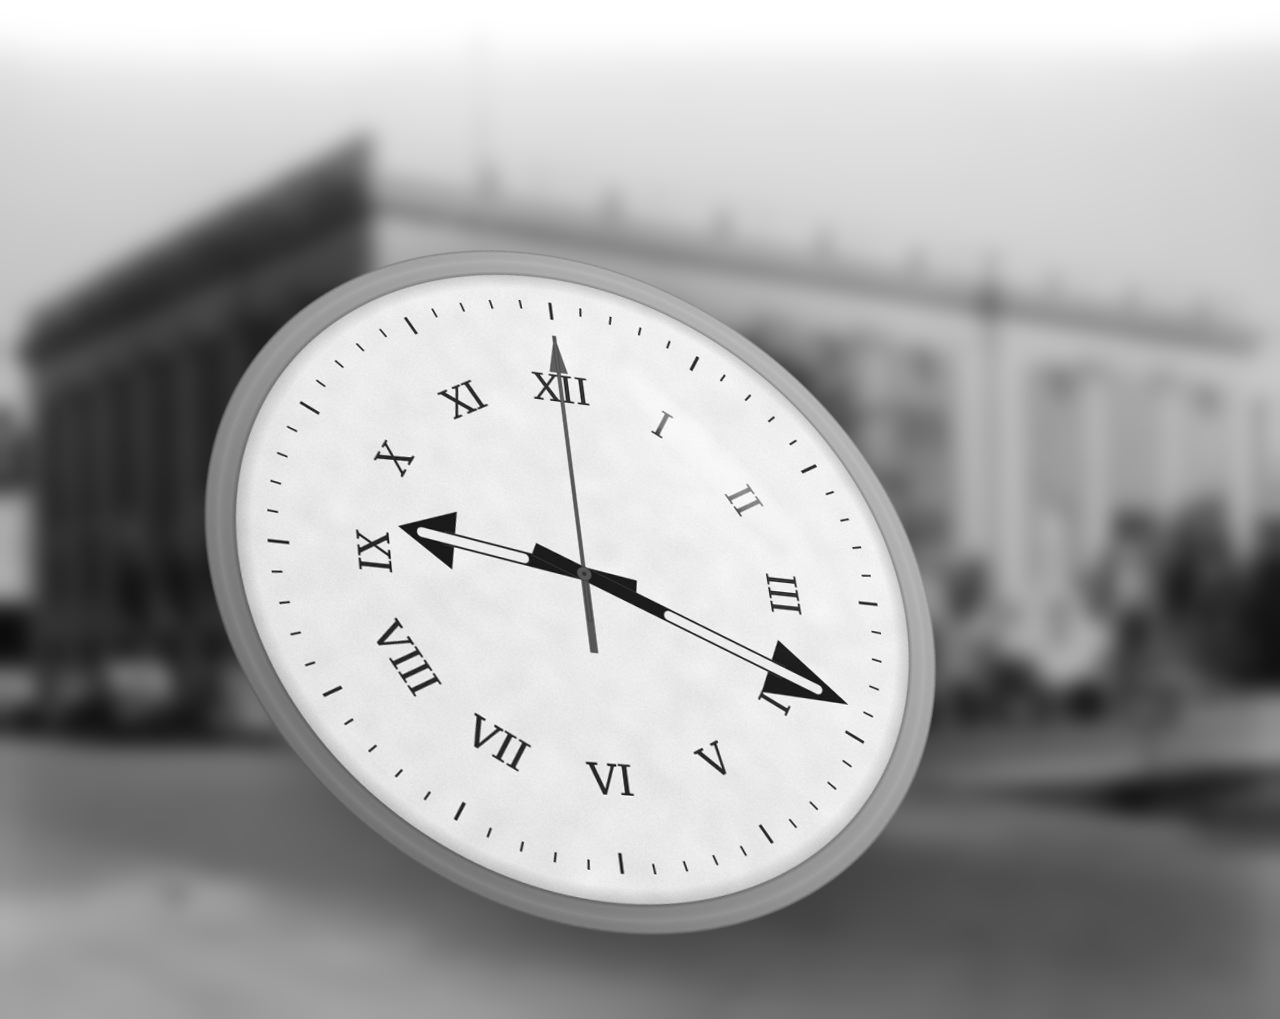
9:19:00
